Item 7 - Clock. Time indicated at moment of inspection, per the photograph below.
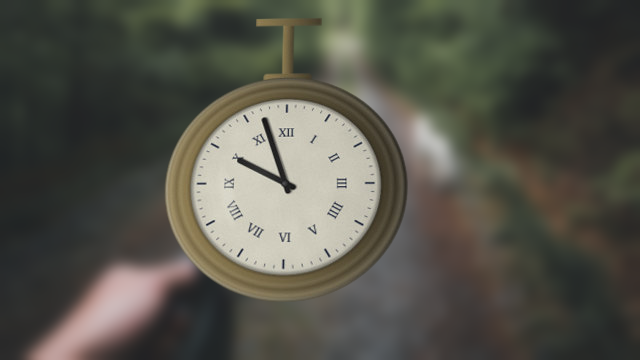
9:57
